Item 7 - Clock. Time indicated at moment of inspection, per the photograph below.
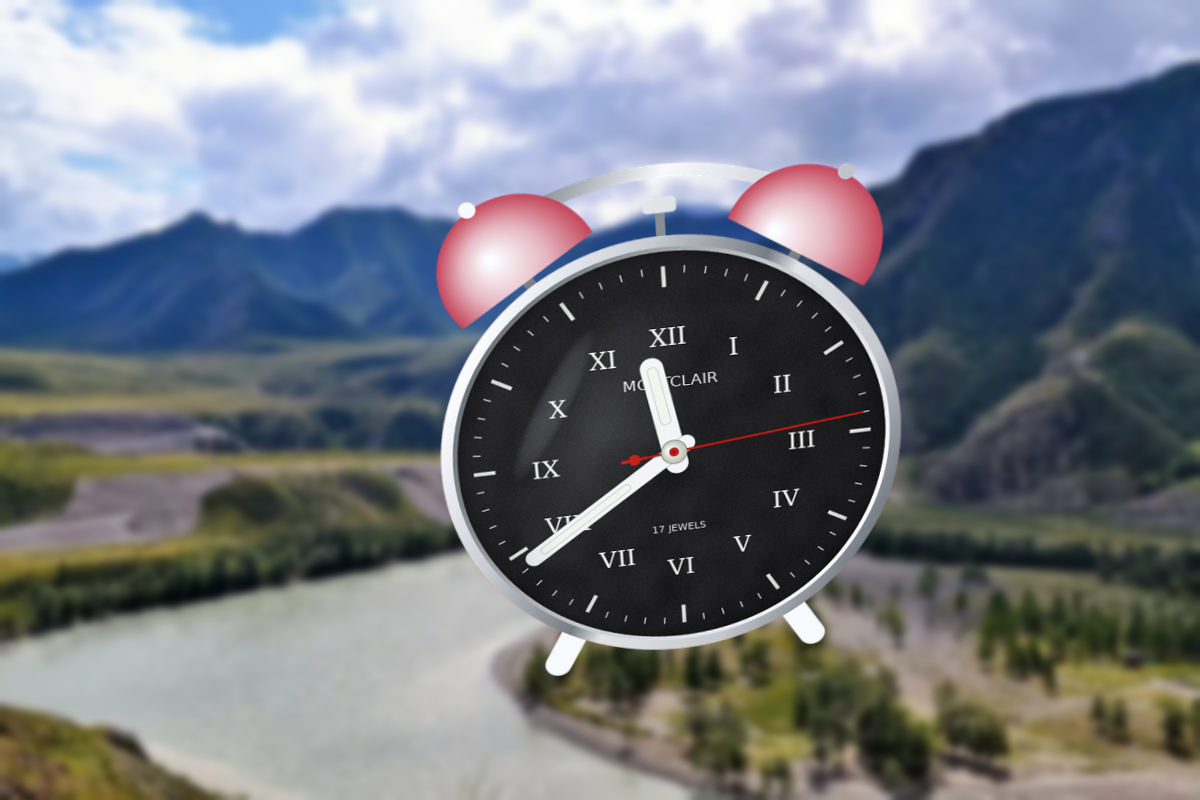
11:39:14
